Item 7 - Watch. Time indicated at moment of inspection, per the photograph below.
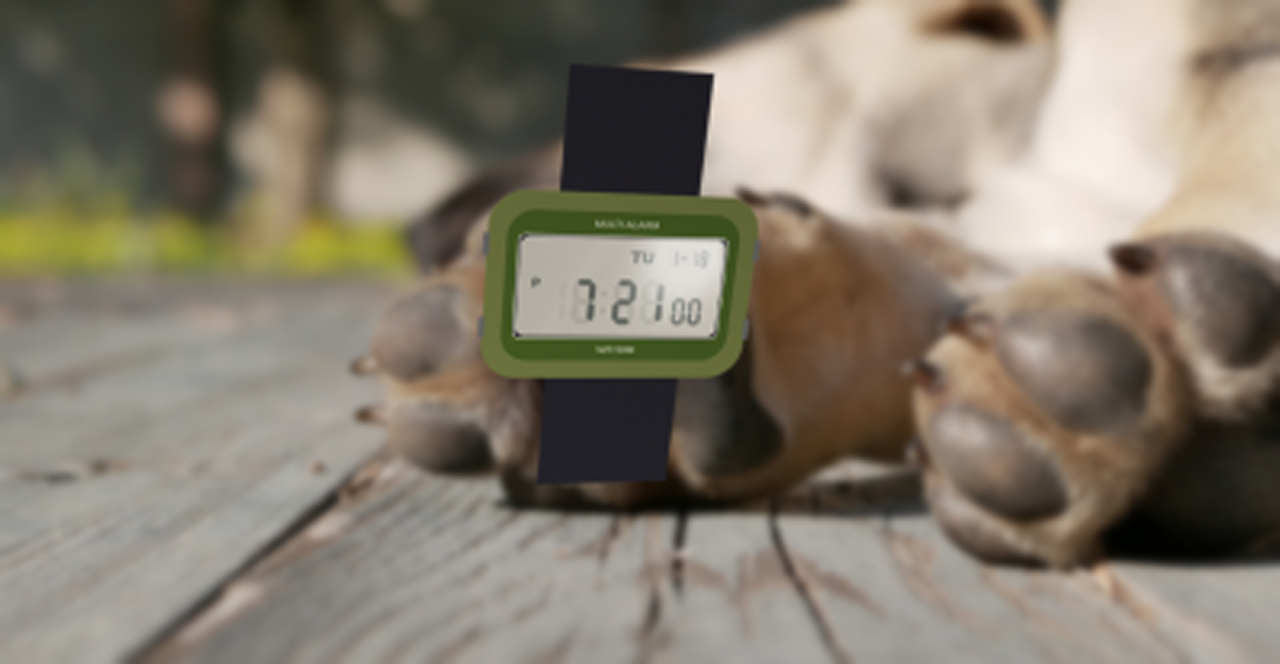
7:21:00
